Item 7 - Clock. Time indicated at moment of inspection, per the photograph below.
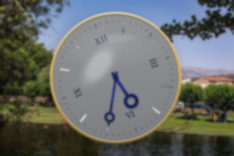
5:35
